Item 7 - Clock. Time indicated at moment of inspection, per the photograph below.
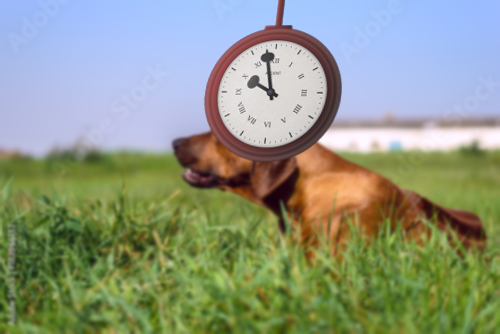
9:58
